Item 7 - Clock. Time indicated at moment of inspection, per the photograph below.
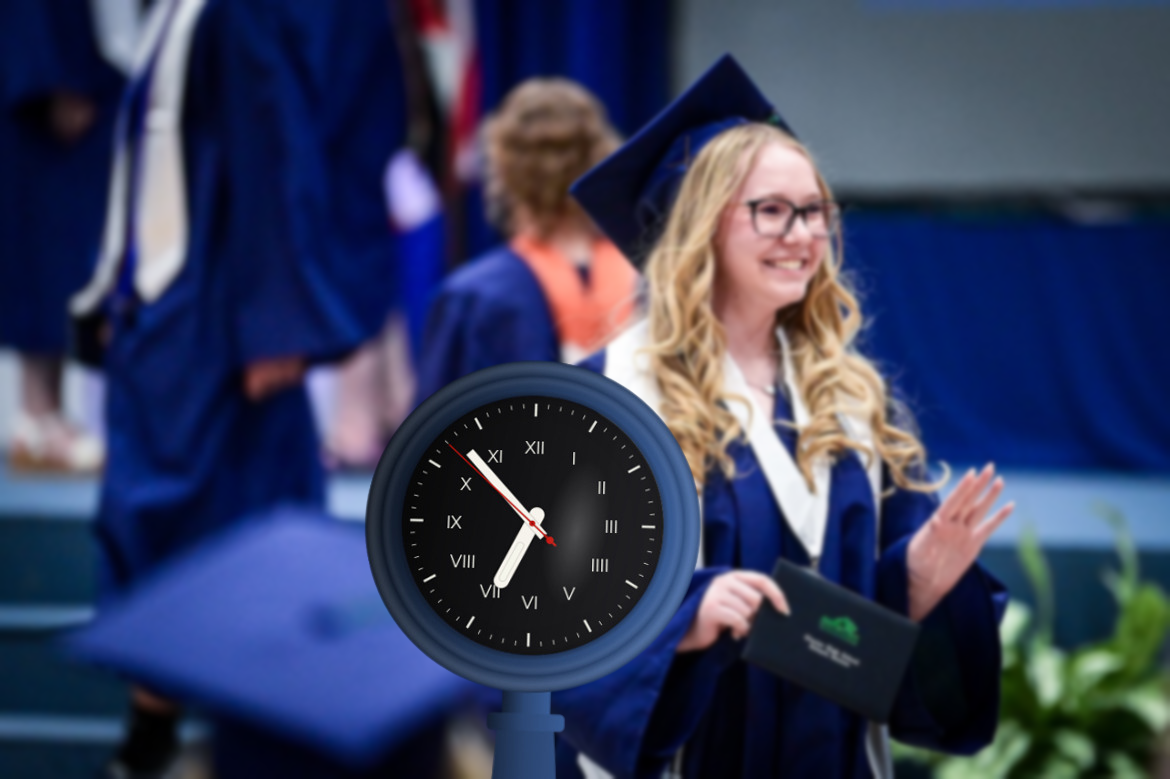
6:52:52
